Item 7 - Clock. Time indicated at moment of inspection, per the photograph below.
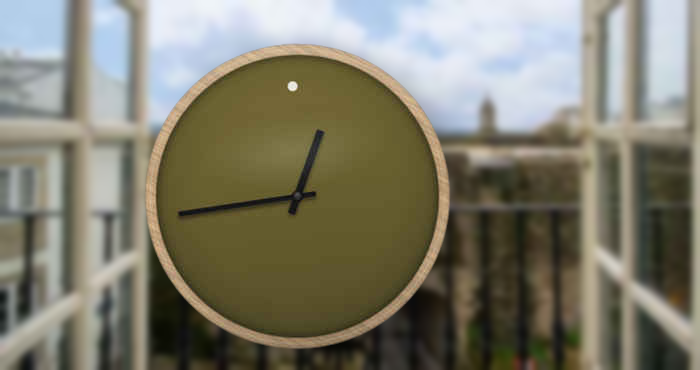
12:44
